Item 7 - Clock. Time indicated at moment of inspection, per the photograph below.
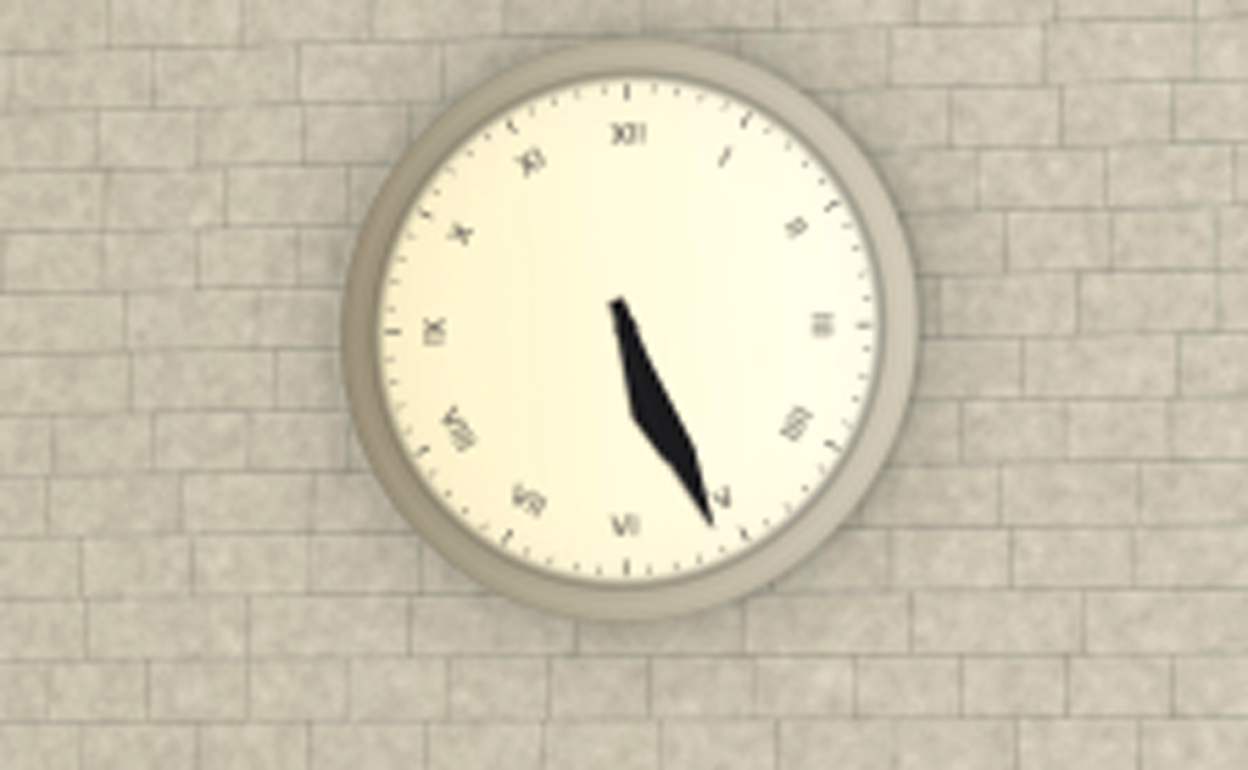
5:26
